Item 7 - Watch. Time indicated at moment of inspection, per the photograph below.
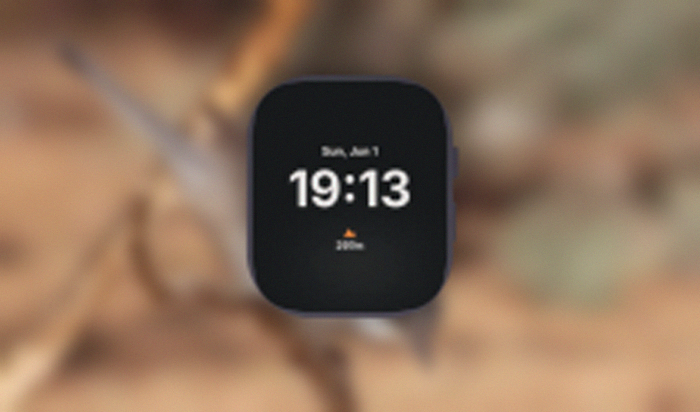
19:13
